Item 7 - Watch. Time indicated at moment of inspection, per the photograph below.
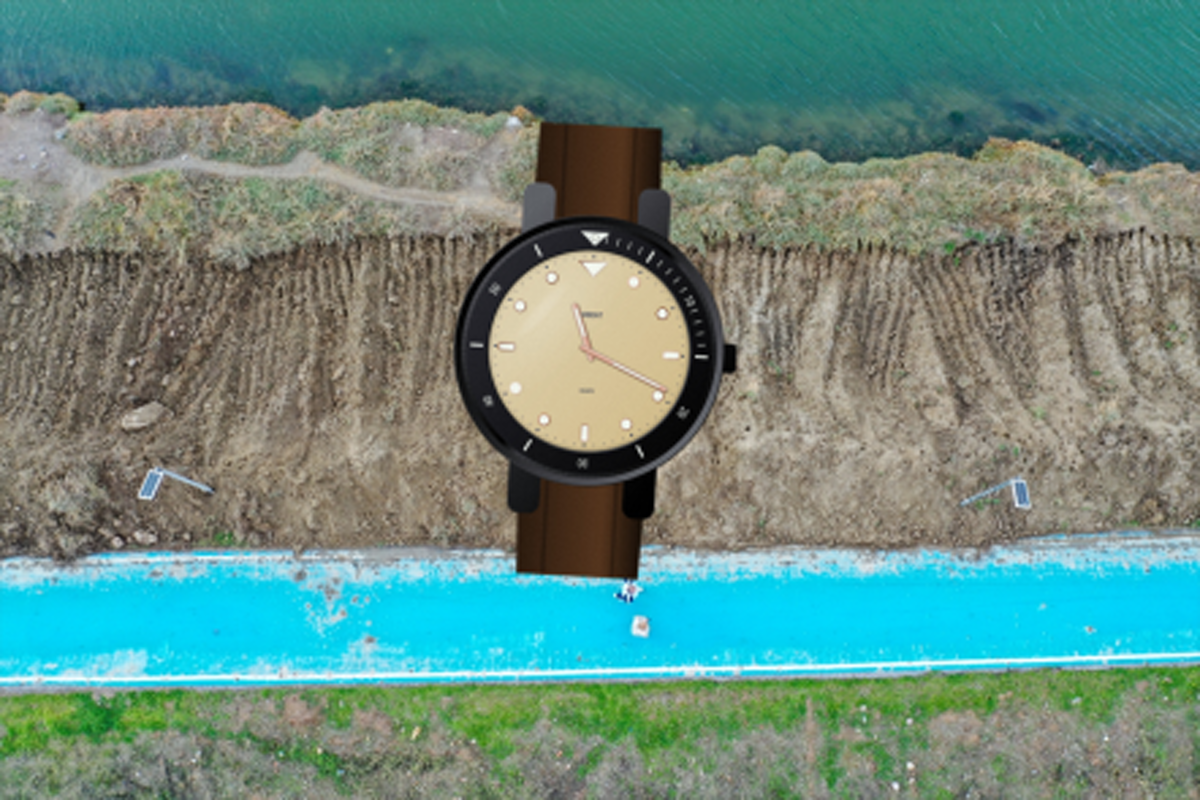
11:19
